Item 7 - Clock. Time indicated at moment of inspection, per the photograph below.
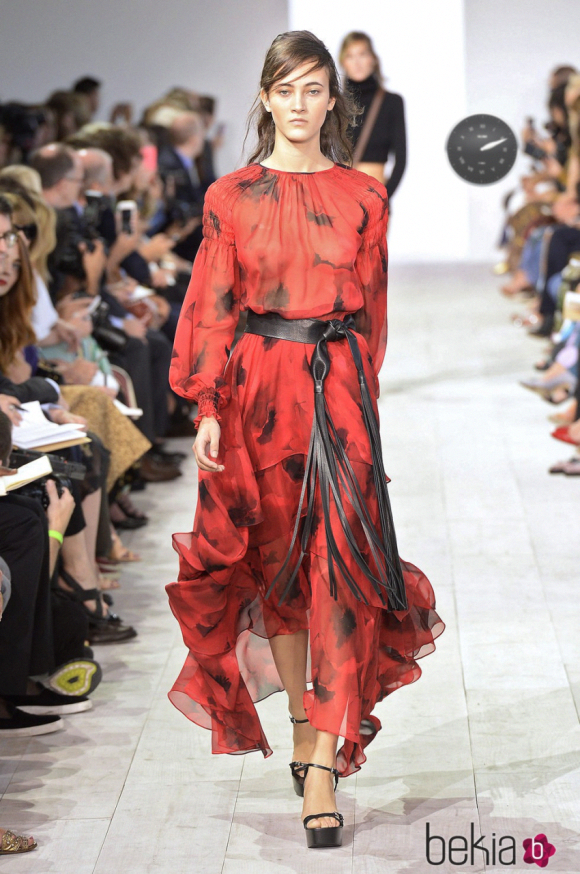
2:11
